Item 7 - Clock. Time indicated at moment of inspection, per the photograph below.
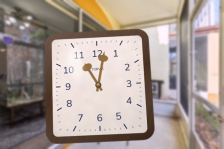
11:02
